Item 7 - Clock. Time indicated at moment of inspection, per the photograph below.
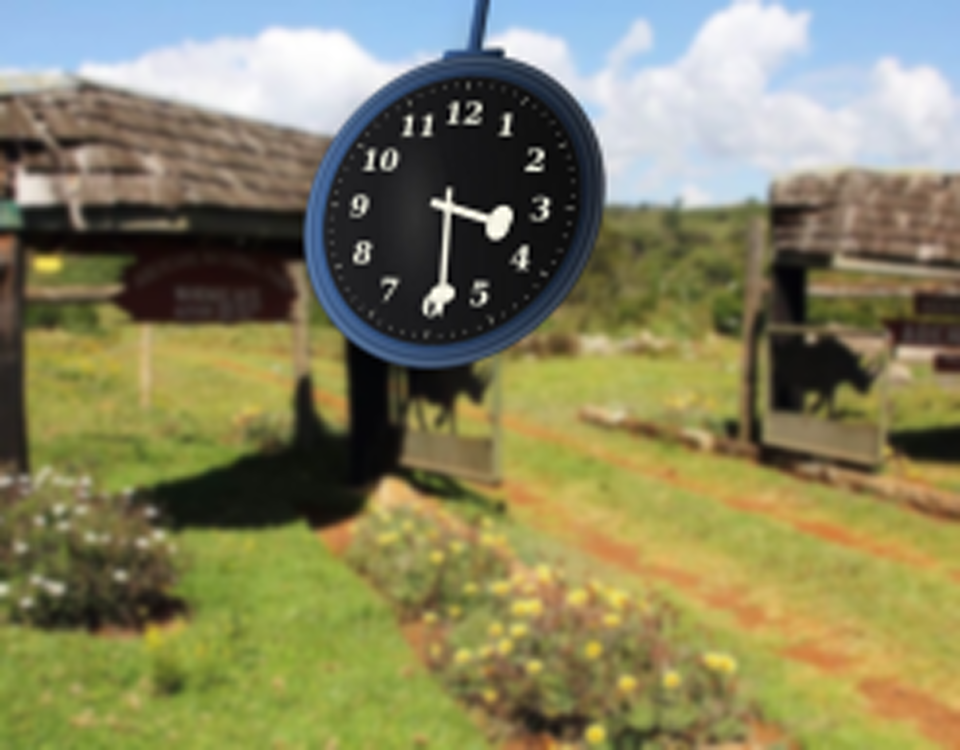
3:29
